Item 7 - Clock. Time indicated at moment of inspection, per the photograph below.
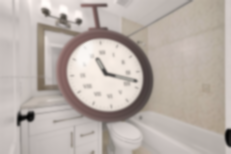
11:18
